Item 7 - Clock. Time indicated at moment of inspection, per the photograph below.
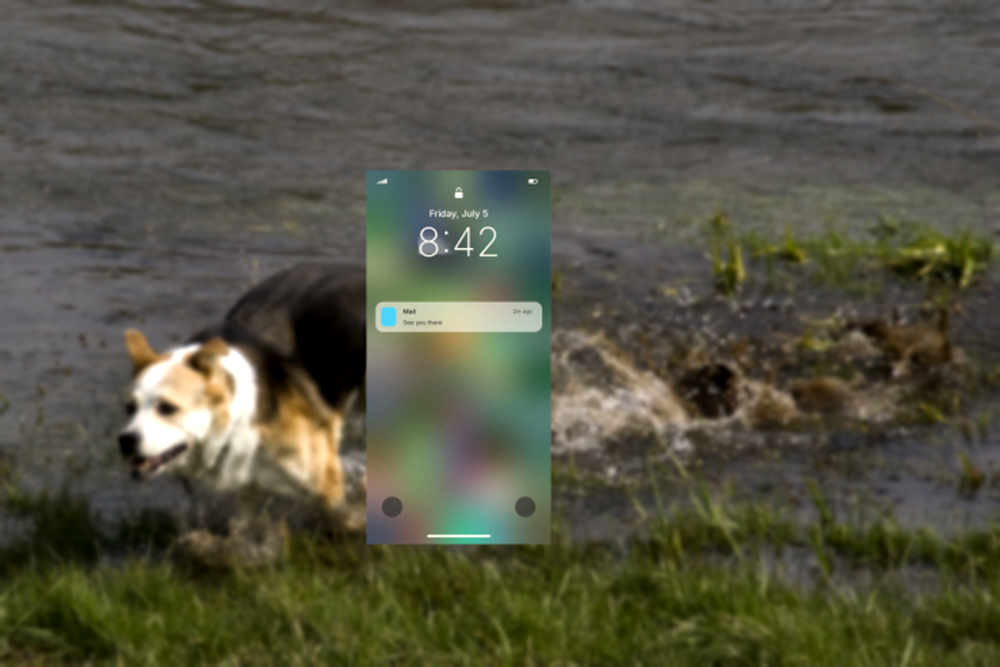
8:42
